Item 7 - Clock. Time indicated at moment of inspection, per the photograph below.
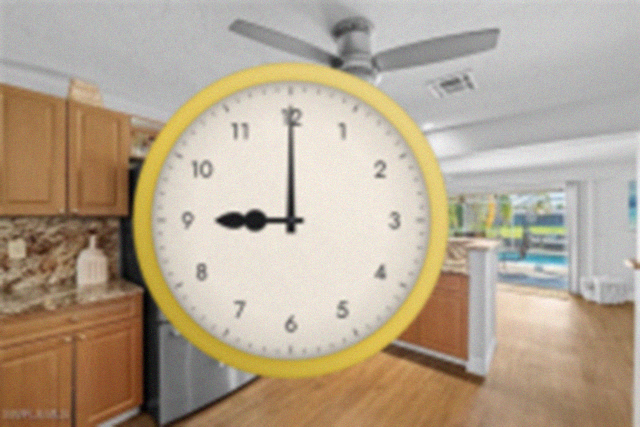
9:00
